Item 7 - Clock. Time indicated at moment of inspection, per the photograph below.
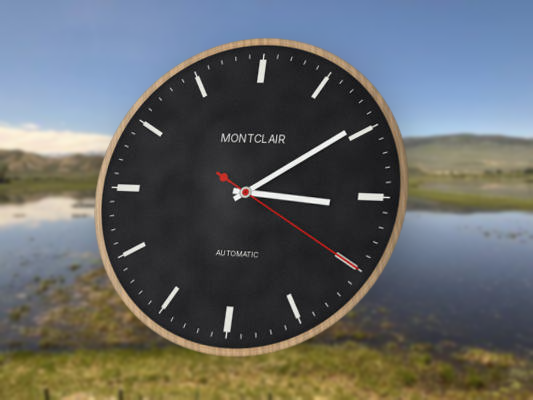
3:09:20
